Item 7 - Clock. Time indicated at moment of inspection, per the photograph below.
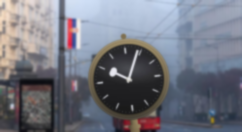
10:04
